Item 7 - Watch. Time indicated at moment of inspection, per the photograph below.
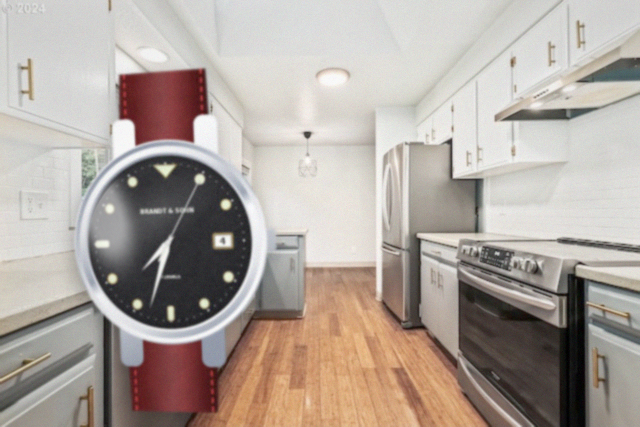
7:33:05
